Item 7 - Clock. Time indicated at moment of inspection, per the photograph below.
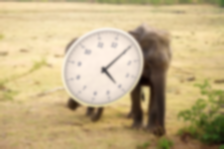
4:05
